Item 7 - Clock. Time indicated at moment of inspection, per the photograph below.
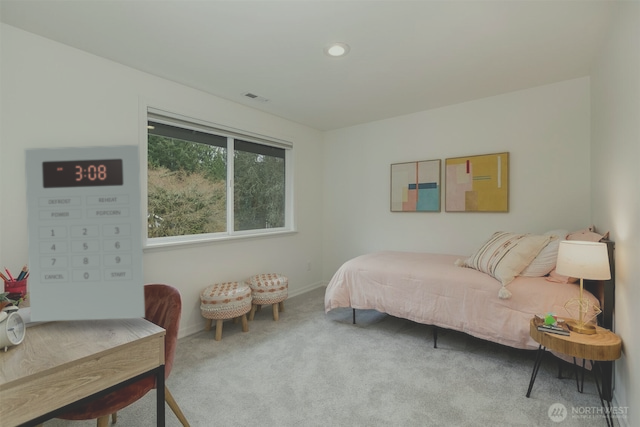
3:08
